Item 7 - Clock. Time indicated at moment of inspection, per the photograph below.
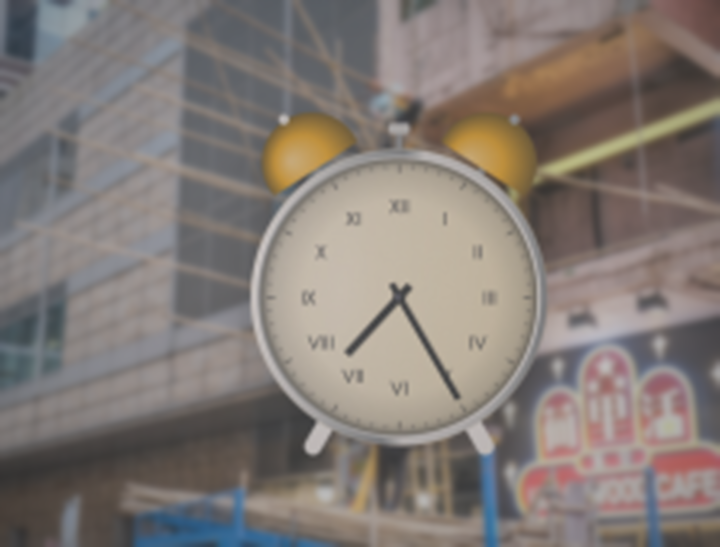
7:25
